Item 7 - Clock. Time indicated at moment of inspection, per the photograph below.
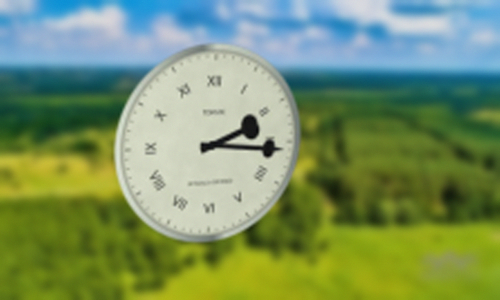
2:16
